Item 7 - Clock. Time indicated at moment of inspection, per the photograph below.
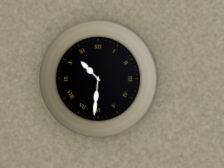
10:31
